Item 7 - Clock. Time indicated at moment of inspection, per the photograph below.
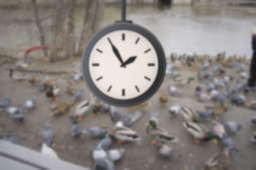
1:55
